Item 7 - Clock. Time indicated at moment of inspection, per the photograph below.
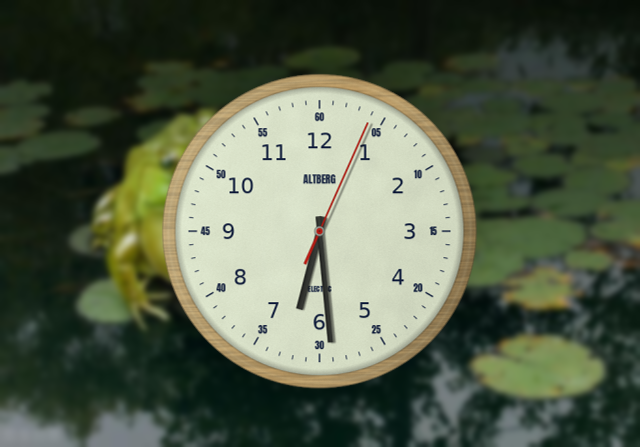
6:29:04
